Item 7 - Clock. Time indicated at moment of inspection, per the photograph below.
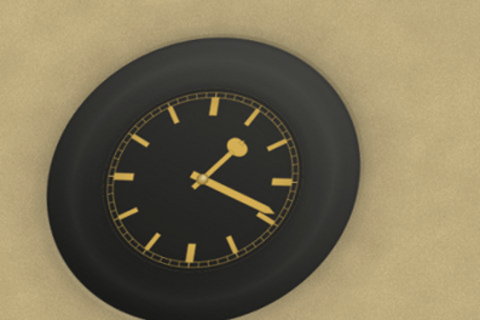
1:19
